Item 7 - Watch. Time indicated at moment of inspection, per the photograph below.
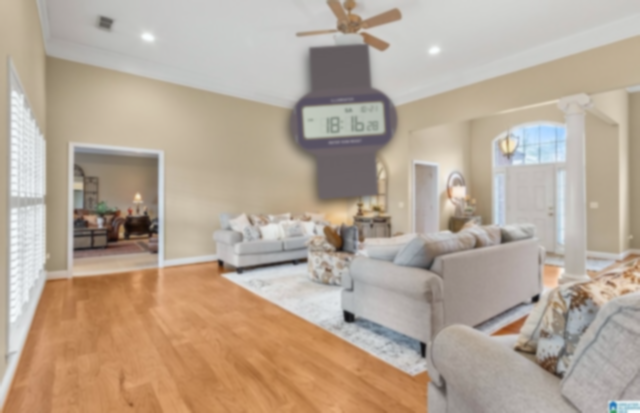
18:16
